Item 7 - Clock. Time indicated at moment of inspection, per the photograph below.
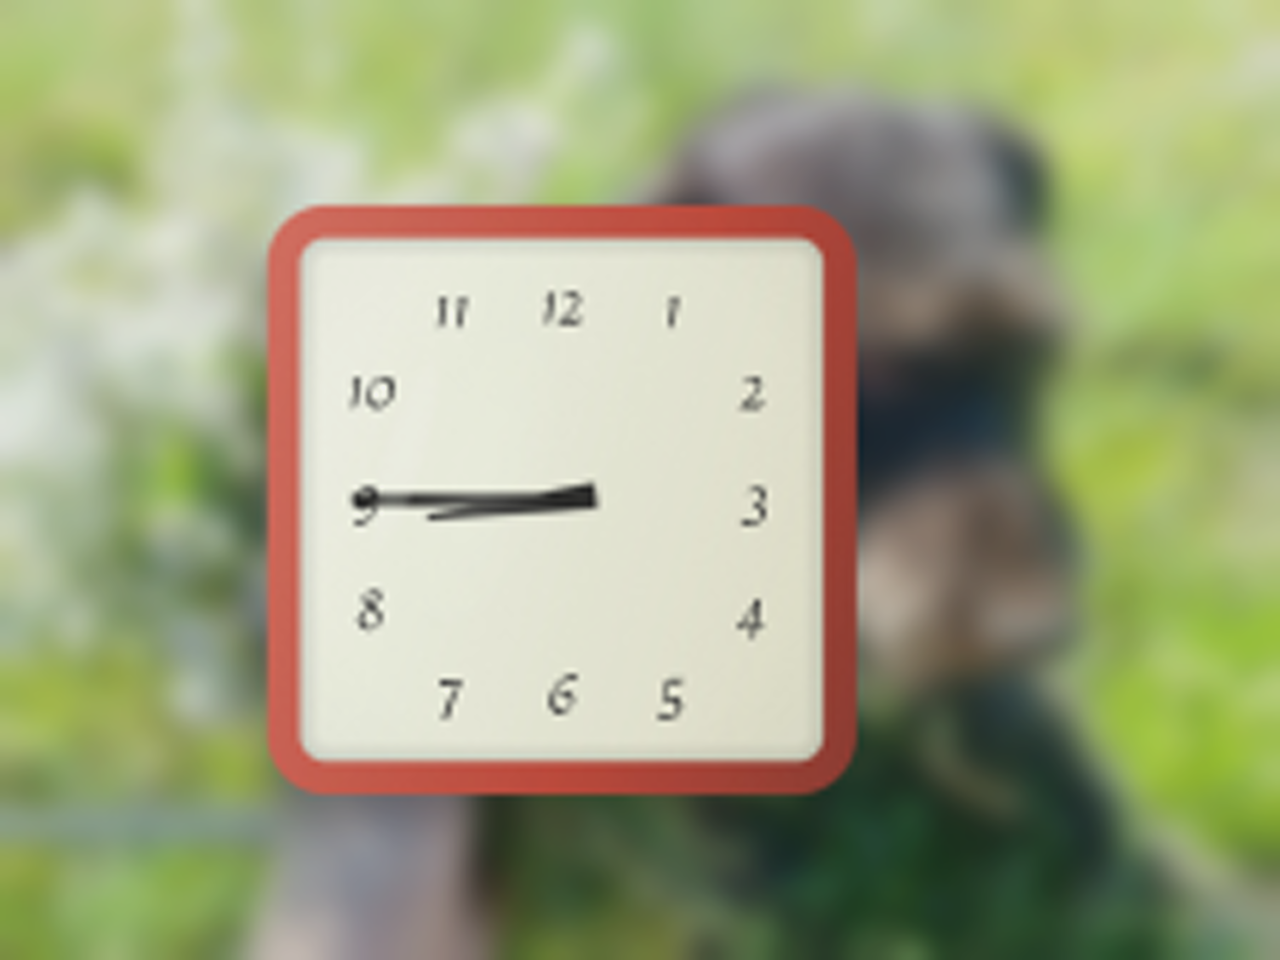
8:45
